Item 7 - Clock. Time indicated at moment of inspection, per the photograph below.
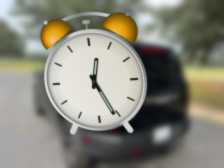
12:26
